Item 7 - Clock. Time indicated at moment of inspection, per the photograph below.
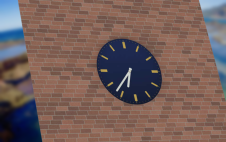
6:37
